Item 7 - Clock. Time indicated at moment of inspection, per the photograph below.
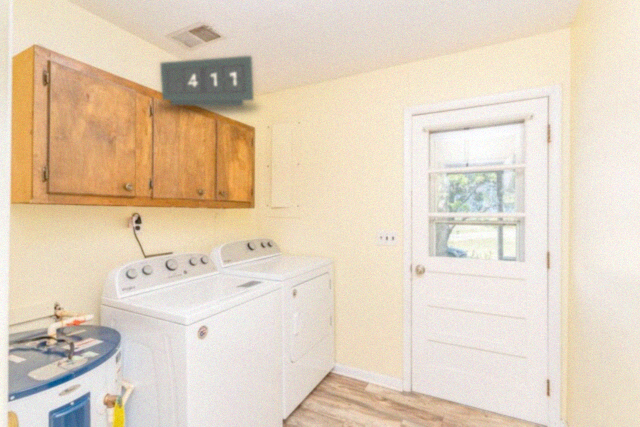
4:11
